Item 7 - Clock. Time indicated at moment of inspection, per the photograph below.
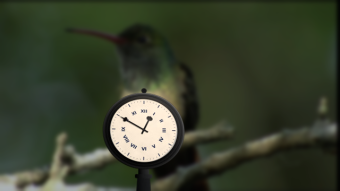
12:50
